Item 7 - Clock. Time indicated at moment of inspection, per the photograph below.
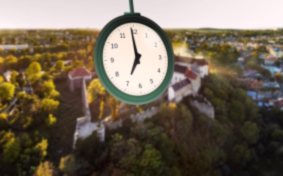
6:59
